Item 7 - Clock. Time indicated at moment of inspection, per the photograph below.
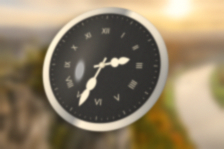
2:34
